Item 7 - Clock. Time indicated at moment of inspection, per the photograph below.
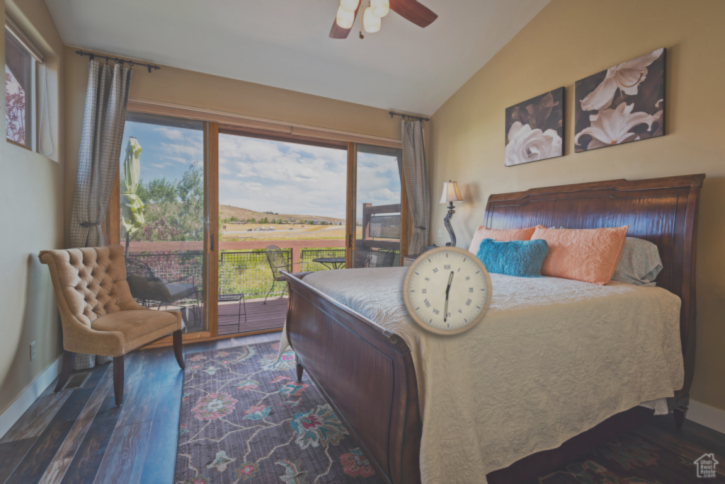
12:31
